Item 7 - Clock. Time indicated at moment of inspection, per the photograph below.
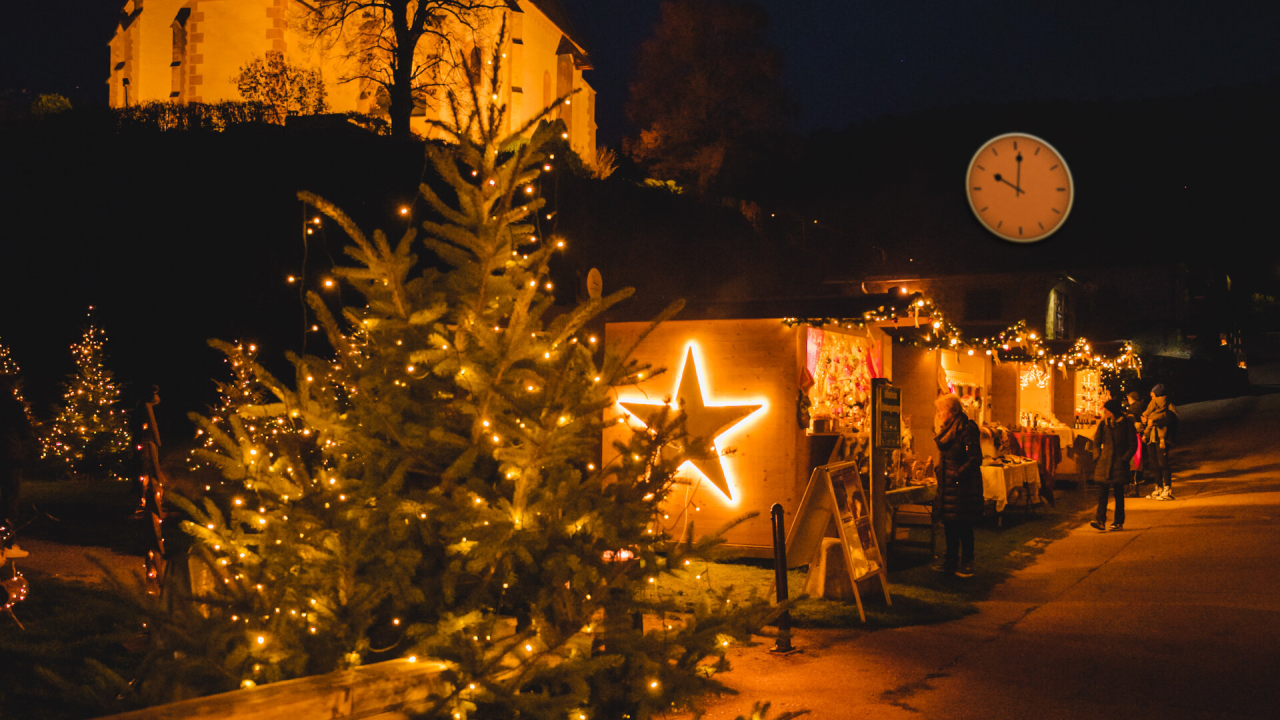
10:01
